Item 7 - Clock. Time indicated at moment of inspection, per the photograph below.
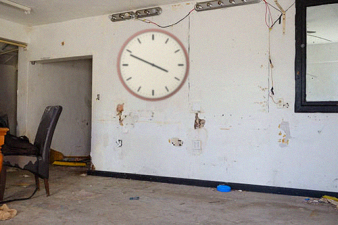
3:49
